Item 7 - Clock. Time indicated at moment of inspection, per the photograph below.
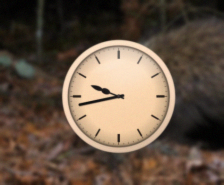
9:43
